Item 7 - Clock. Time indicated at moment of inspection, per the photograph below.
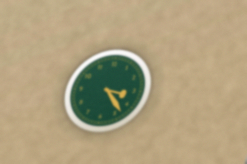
3:23
